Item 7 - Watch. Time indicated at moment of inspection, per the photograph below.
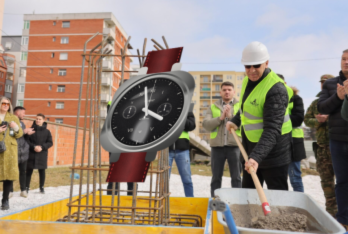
3:57
